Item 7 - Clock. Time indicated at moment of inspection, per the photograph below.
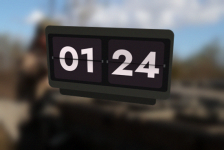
1:24
